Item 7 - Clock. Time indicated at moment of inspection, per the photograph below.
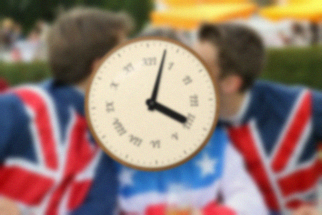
4:03
